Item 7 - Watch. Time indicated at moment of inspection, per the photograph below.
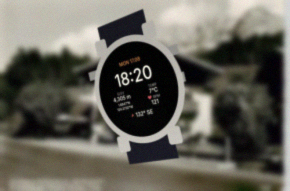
18:20
